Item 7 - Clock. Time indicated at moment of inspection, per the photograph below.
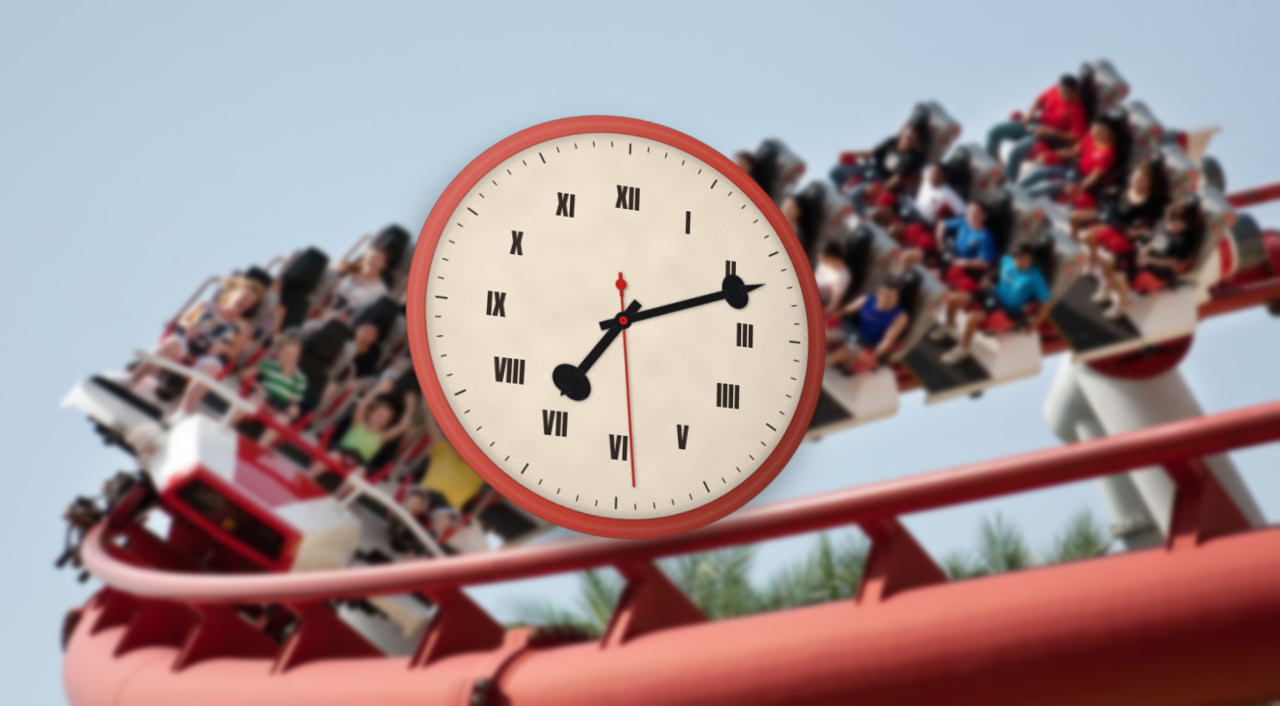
7:11:29
